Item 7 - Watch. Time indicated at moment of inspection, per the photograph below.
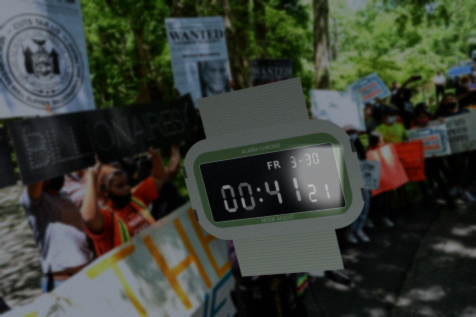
0:41:21
